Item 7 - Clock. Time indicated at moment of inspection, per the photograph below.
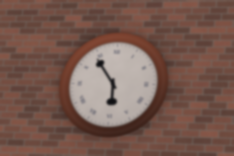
5:54
